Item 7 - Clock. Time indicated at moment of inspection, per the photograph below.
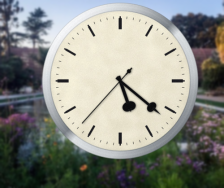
5:21:37
